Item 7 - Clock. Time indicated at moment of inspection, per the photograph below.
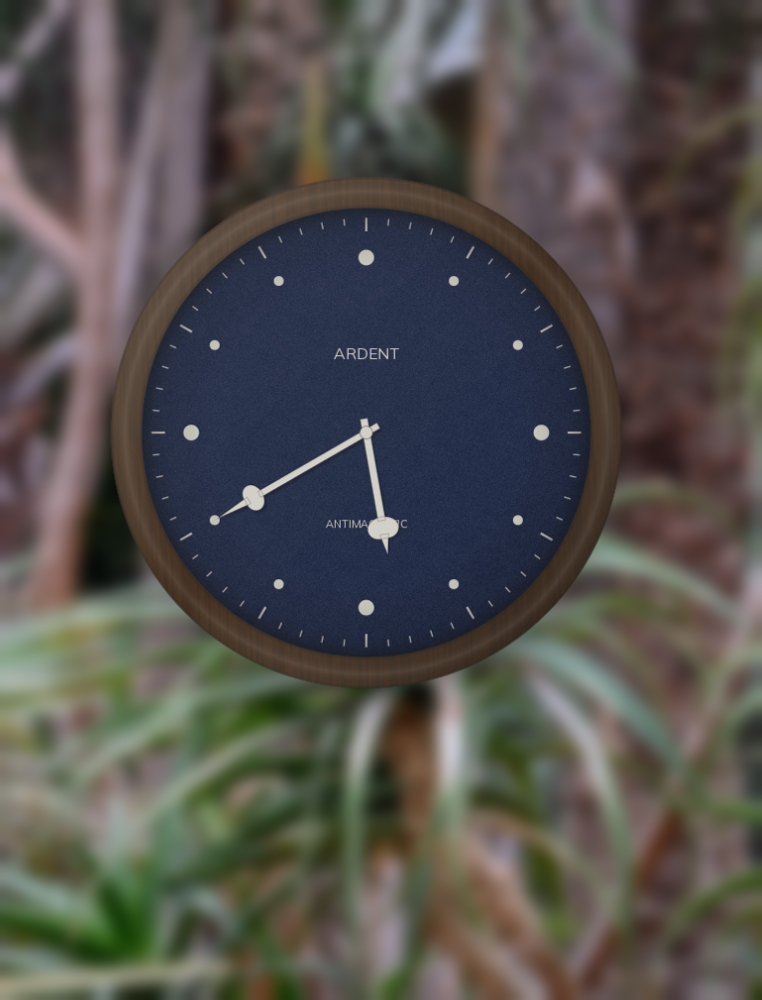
5:40
